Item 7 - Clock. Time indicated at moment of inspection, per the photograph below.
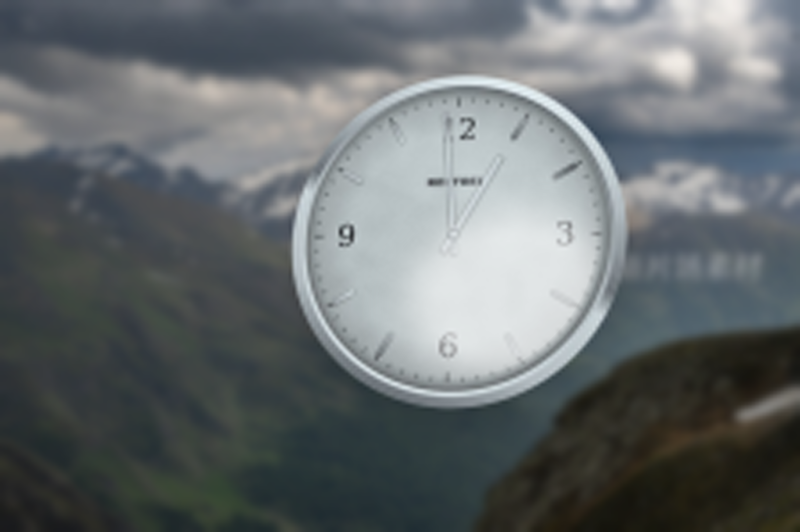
12:59
